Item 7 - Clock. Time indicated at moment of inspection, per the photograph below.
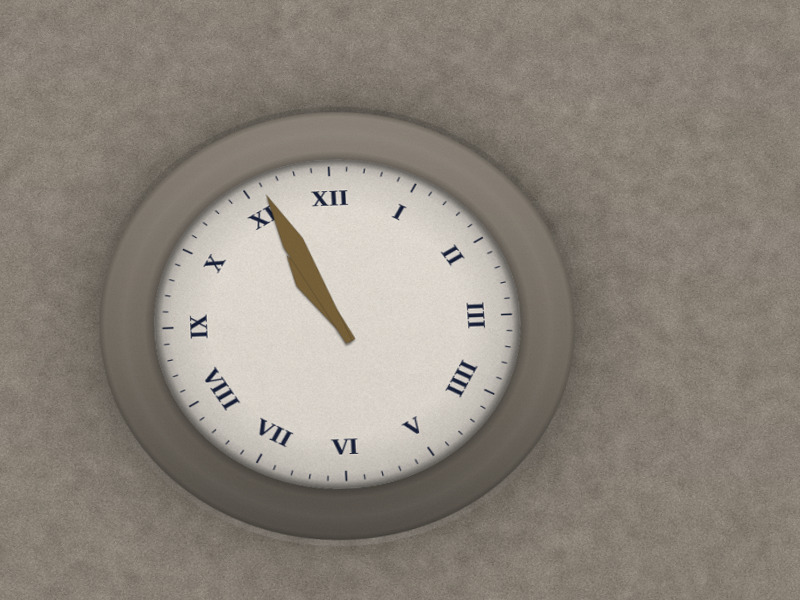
10:56
